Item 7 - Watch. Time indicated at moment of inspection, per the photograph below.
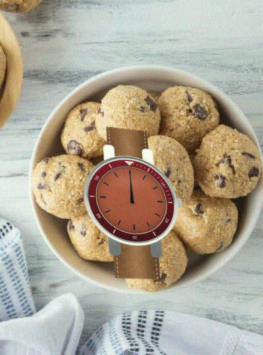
12:00
